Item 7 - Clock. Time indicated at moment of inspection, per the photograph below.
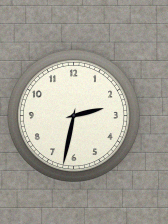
2:32
